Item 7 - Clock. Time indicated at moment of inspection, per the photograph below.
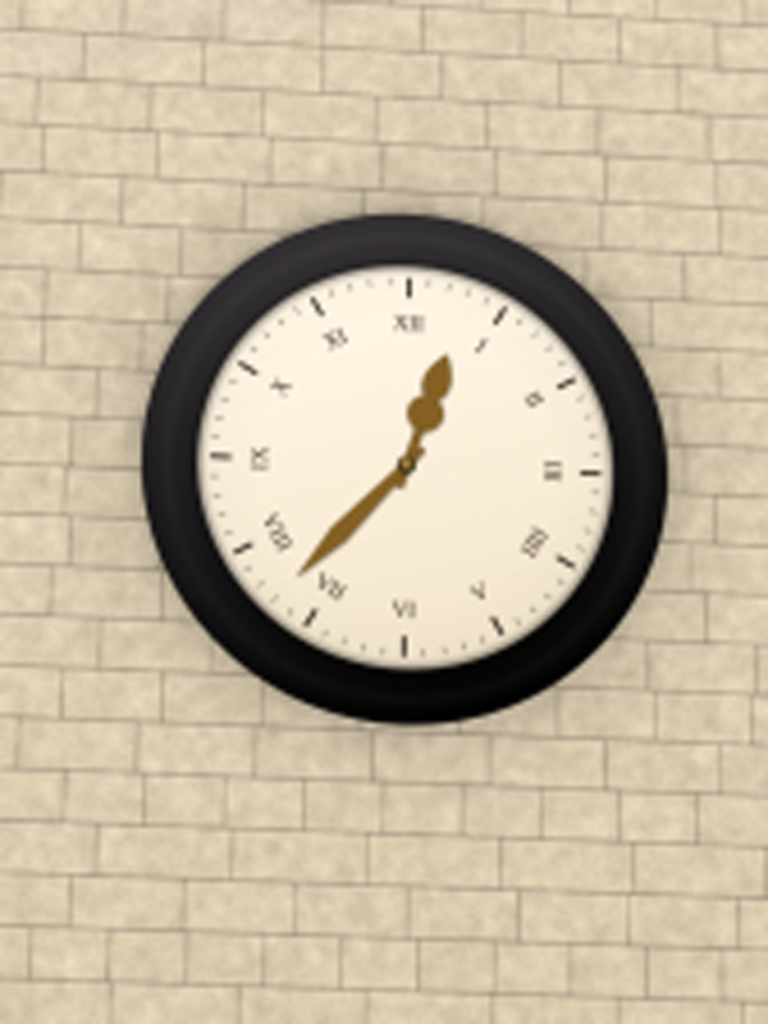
12:37
